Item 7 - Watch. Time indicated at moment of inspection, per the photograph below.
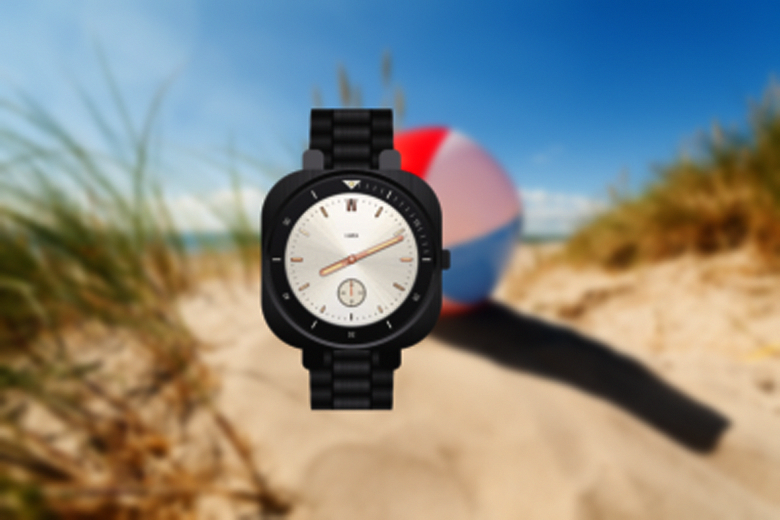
8:11
